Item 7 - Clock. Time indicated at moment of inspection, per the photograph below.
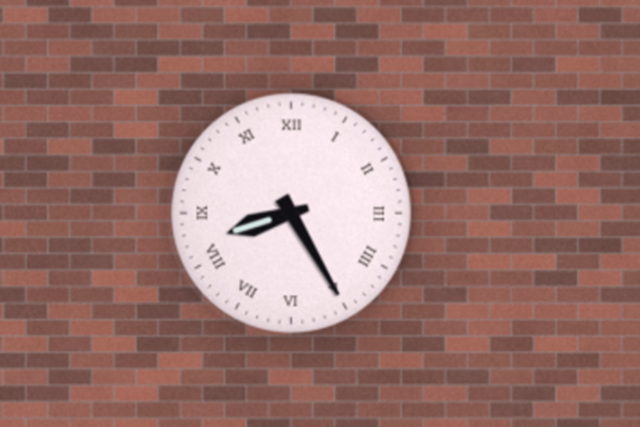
8:25
